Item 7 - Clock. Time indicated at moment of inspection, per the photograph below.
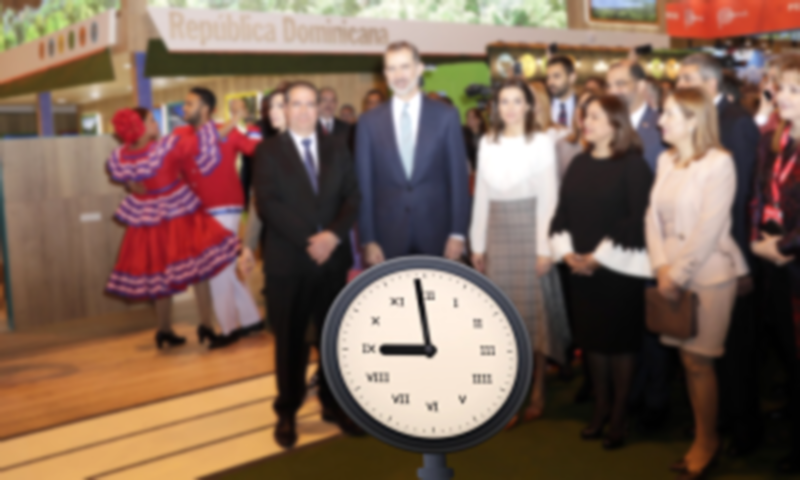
8:59
